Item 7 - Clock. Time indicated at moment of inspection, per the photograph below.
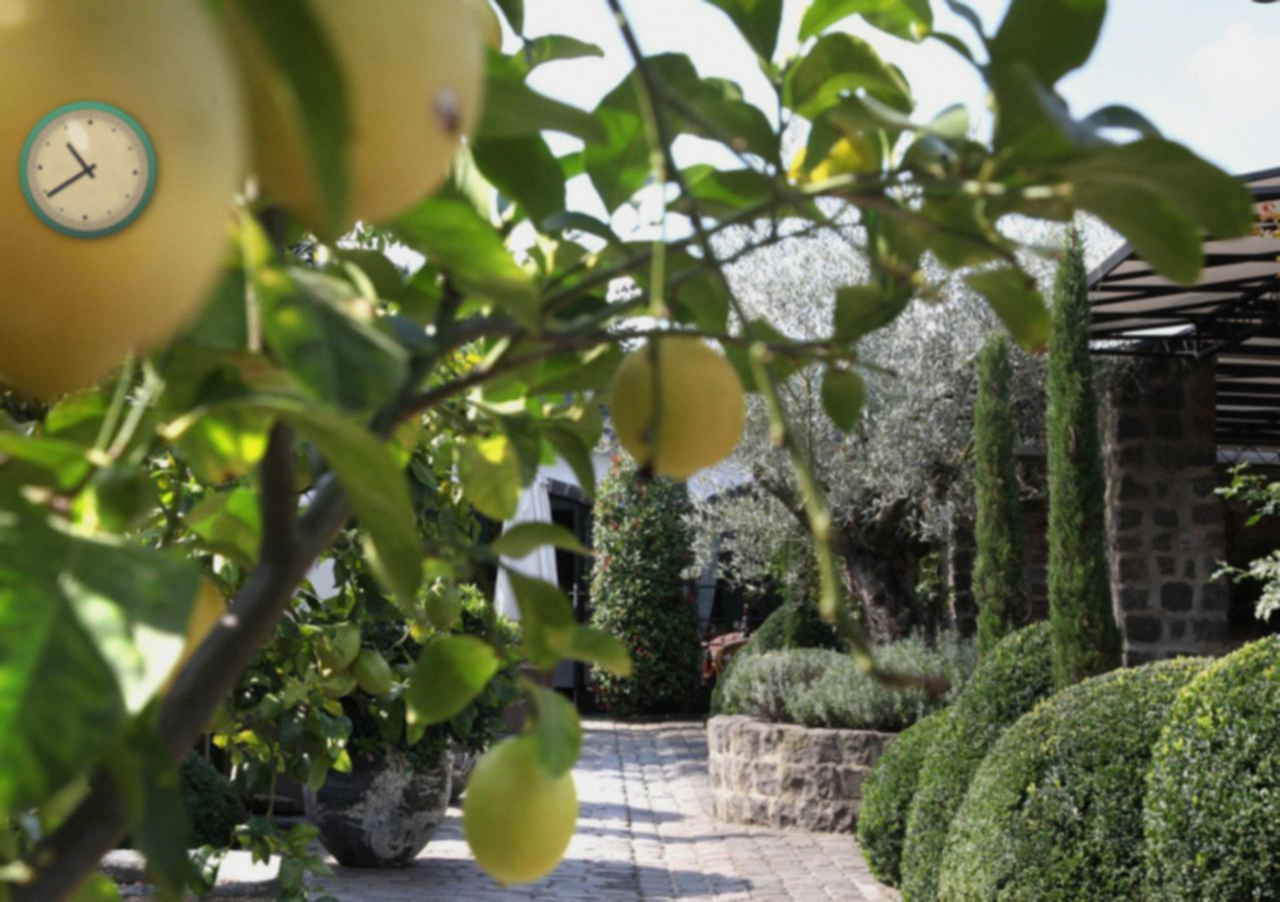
10:39
